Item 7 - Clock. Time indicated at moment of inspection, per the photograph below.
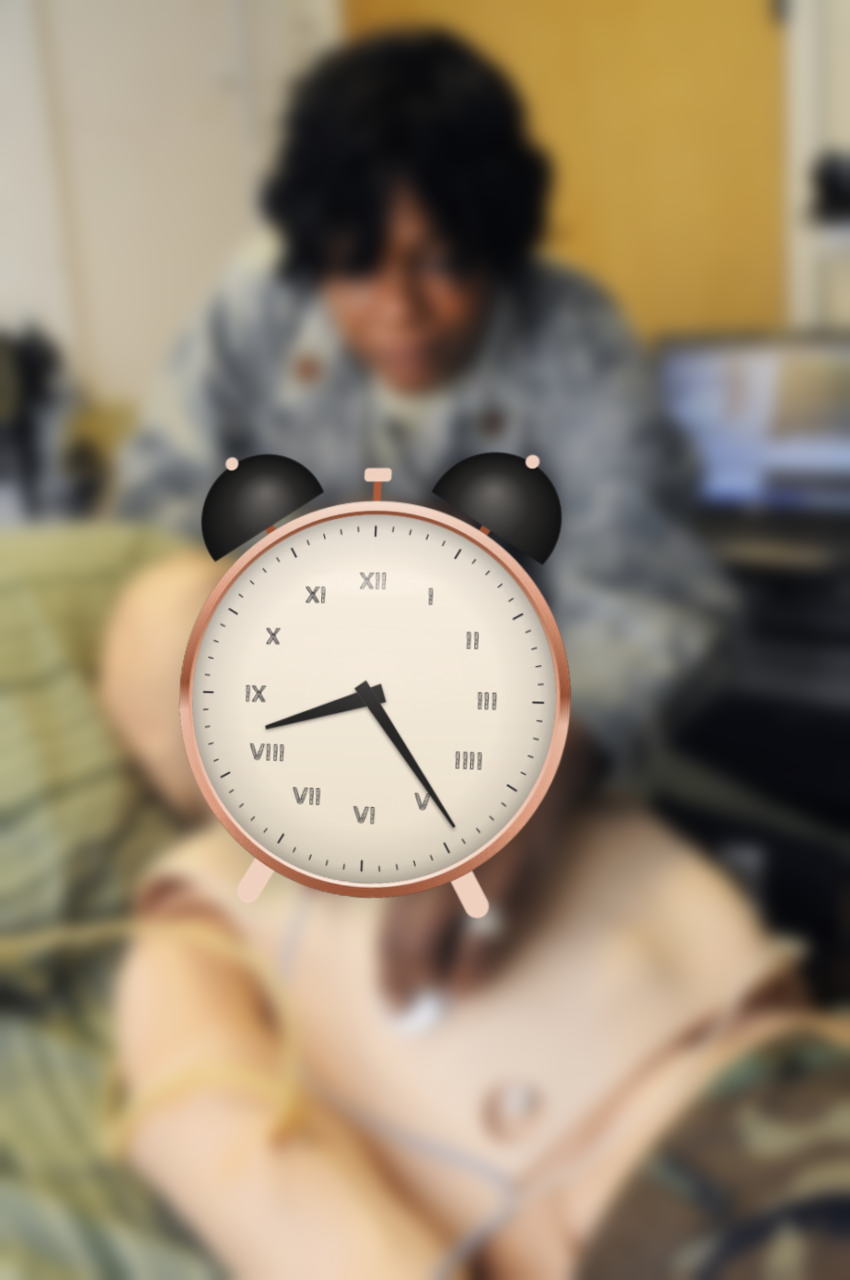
8:24
